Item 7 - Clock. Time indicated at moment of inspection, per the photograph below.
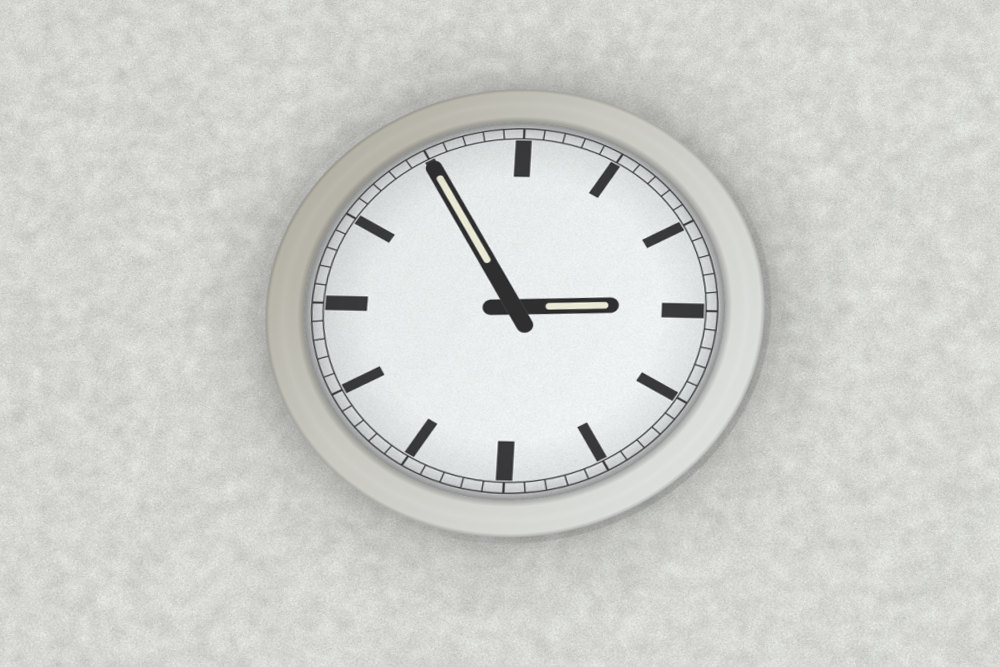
2:55
